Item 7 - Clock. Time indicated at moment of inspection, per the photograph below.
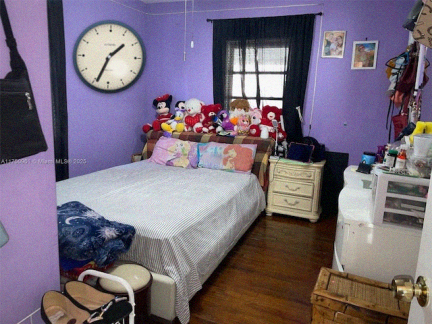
1:34
